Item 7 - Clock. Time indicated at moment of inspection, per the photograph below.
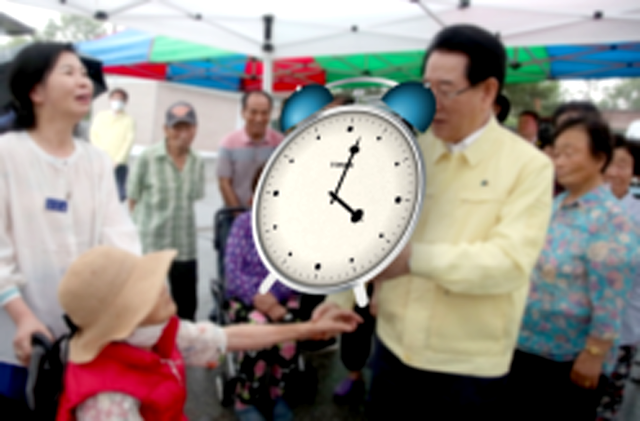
4:02
